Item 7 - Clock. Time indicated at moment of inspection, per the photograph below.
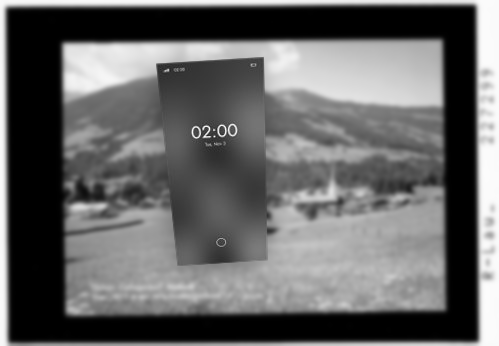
2:00
